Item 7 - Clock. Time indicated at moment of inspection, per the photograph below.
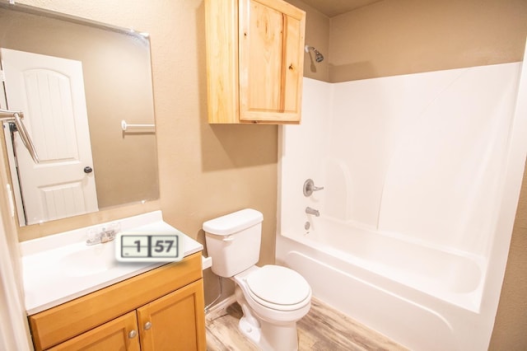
1:57
